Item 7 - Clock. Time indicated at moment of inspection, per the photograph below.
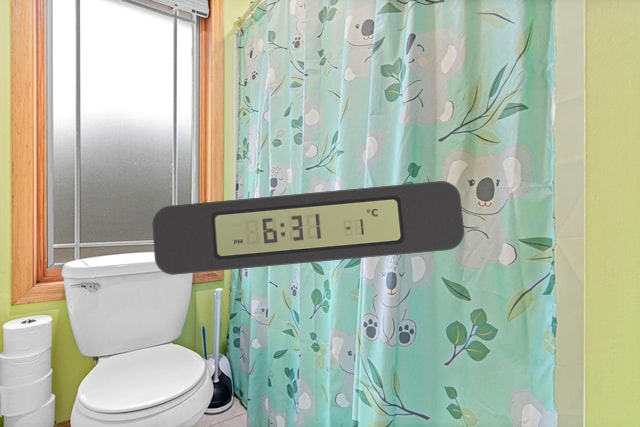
6:31
